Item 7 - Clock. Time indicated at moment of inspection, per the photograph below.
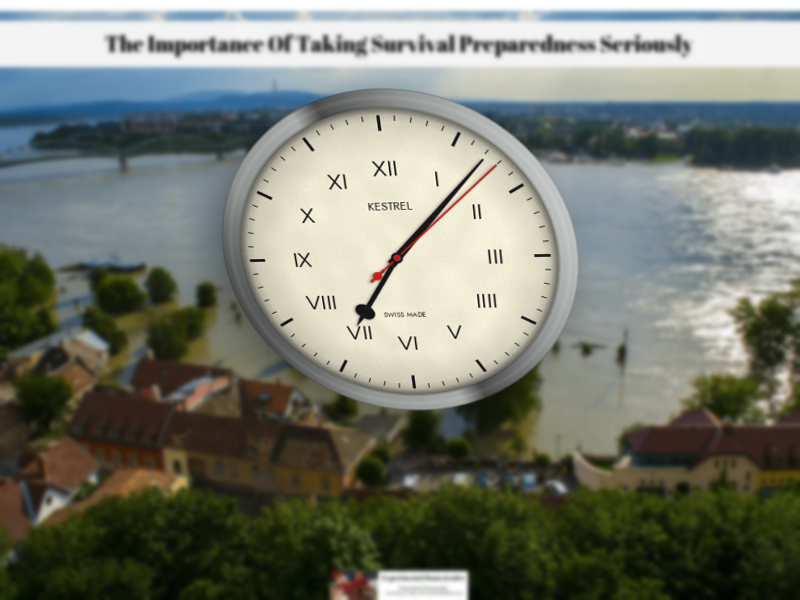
7:07:08
